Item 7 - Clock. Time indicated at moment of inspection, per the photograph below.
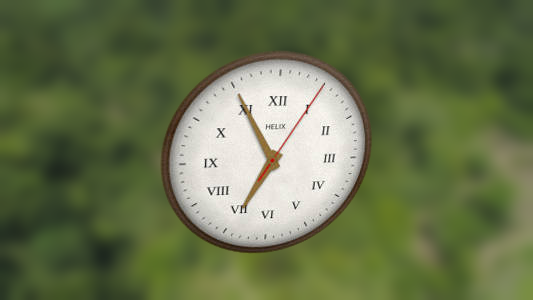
6:55:05
